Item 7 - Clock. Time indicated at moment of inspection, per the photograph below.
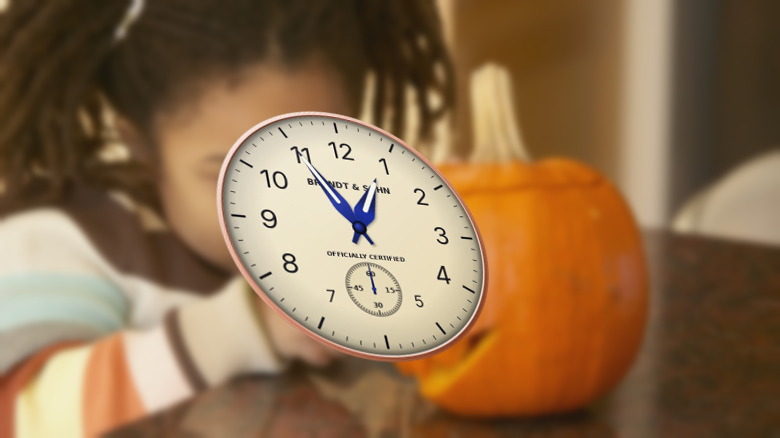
12:55
